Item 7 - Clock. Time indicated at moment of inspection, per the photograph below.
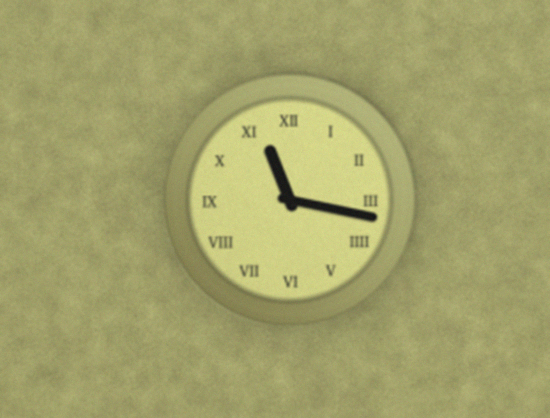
11:17
